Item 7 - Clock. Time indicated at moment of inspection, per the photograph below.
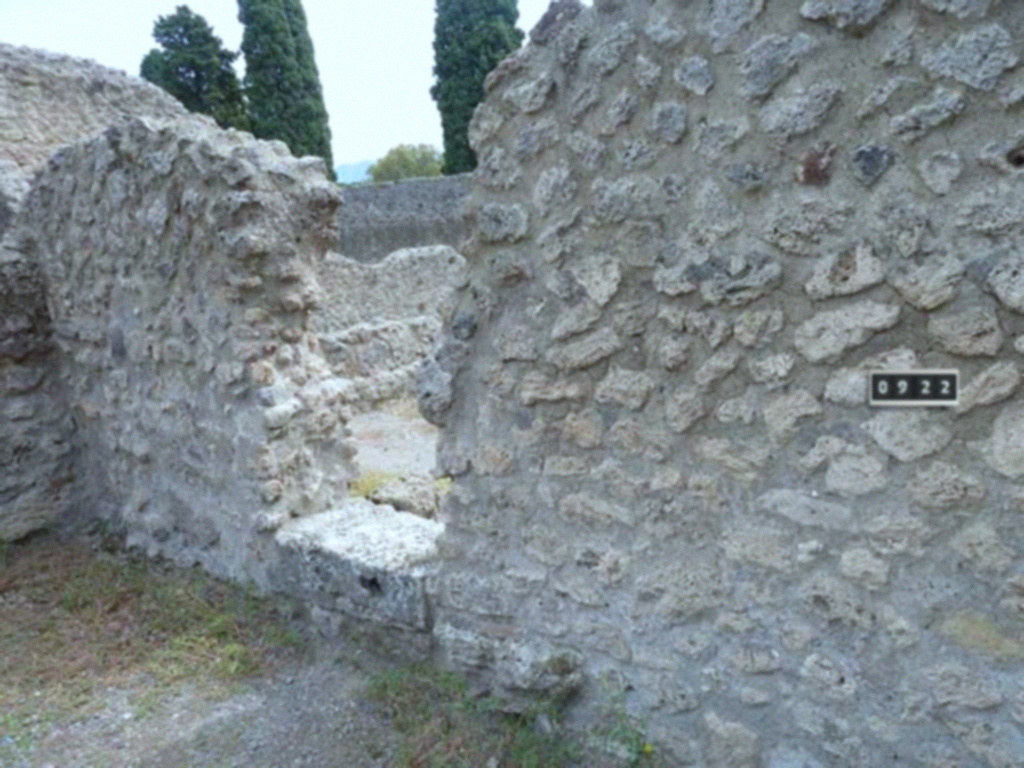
9:22
